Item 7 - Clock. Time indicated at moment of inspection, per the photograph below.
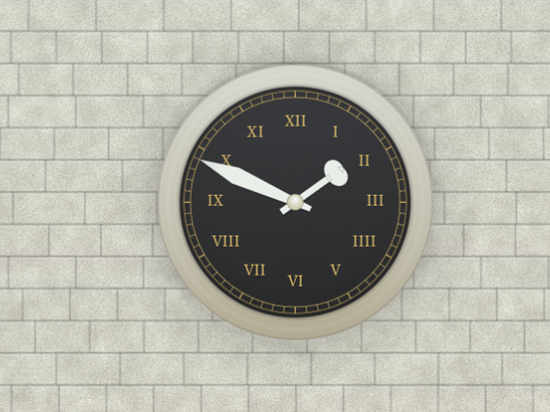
1:49
